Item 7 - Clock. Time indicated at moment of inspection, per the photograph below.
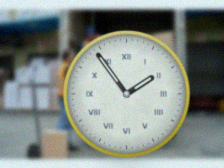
1:54
